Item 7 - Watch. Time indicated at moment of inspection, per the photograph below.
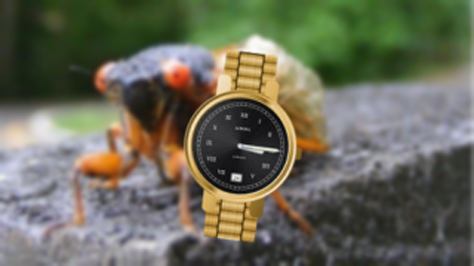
3:15
